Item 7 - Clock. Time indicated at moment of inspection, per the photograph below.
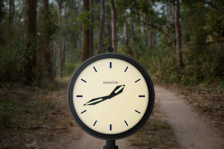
1:42
